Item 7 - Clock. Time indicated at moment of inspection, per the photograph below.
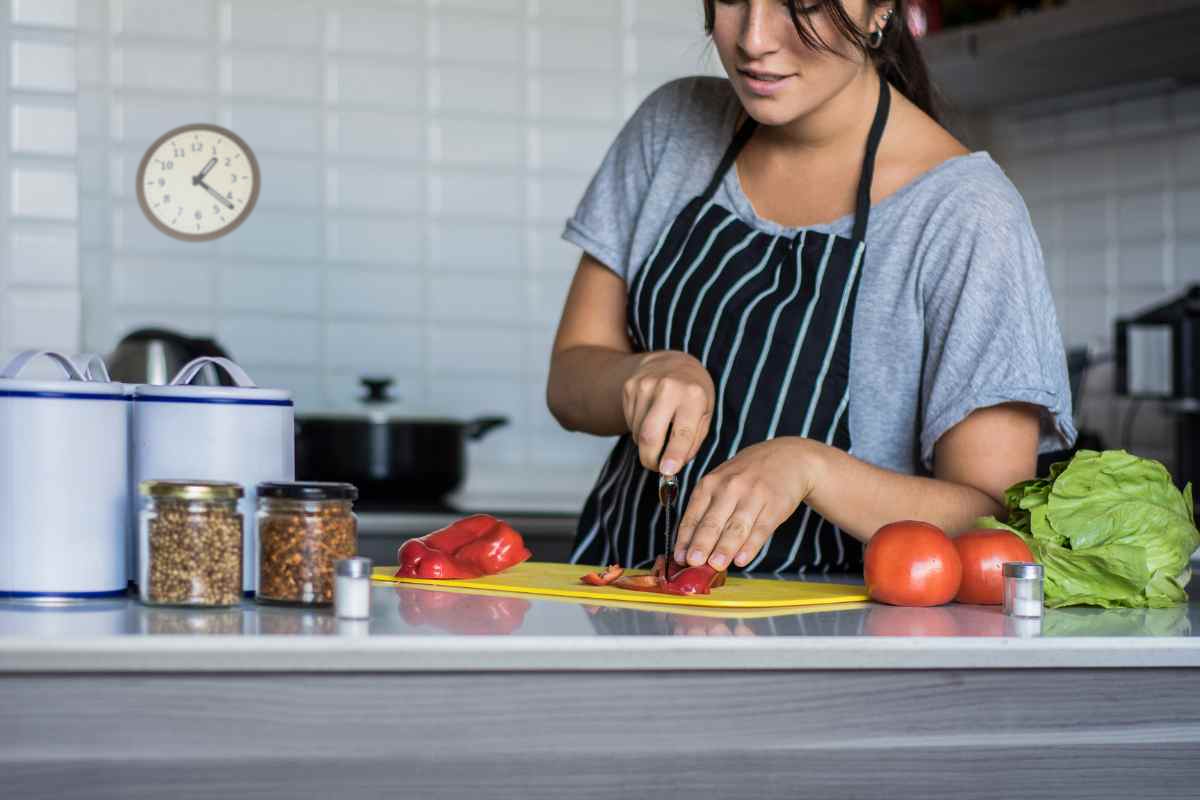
1:22
